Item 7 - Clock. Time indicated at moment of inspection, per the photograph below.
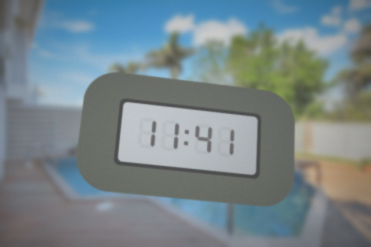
11:41
